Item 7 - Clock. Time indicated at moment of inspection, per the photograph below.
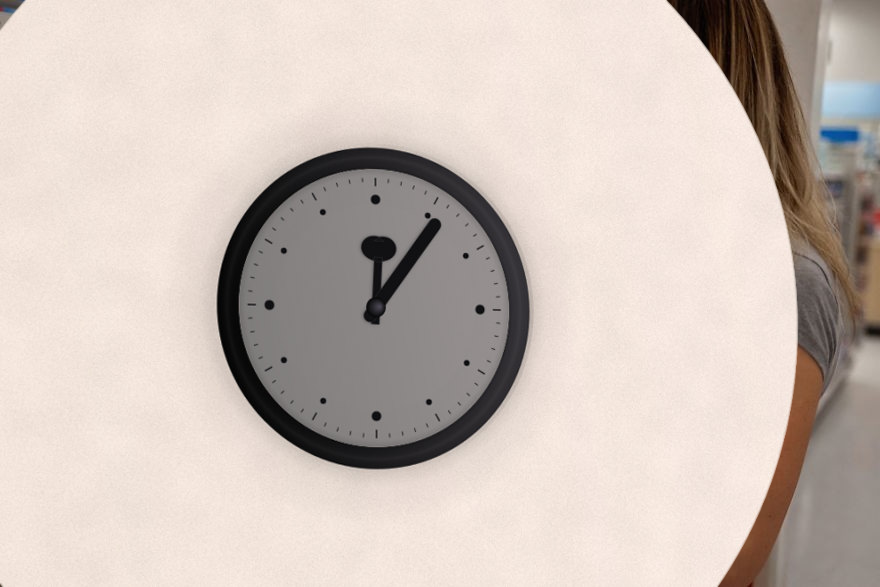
12:06
